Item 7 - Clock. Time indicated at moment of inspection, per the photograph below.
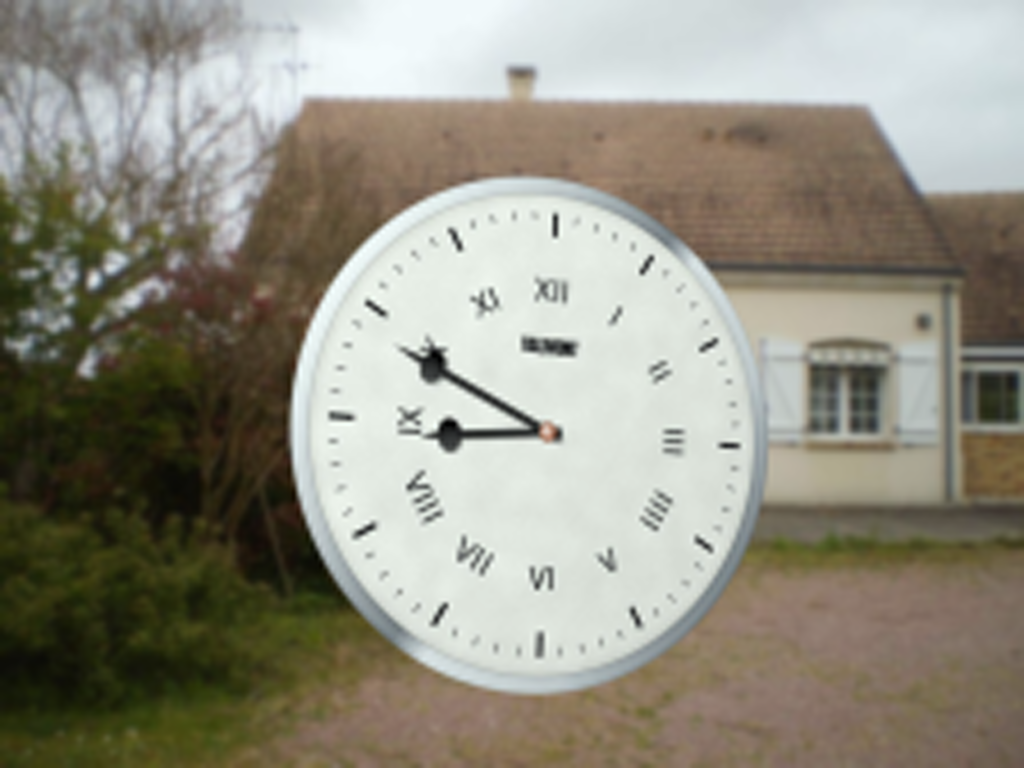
8:49
